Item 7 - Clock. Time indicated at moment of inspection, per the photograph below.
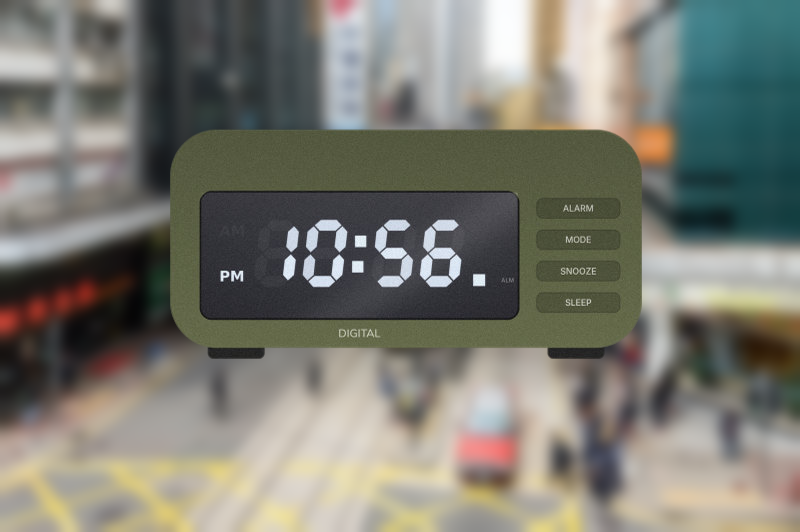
10:56
